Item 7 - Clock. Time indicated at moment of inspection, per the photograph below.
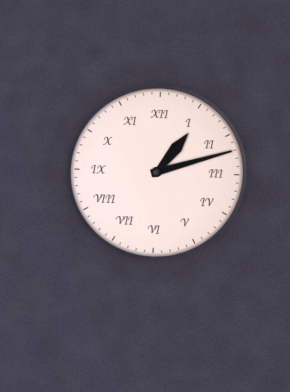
1:12
